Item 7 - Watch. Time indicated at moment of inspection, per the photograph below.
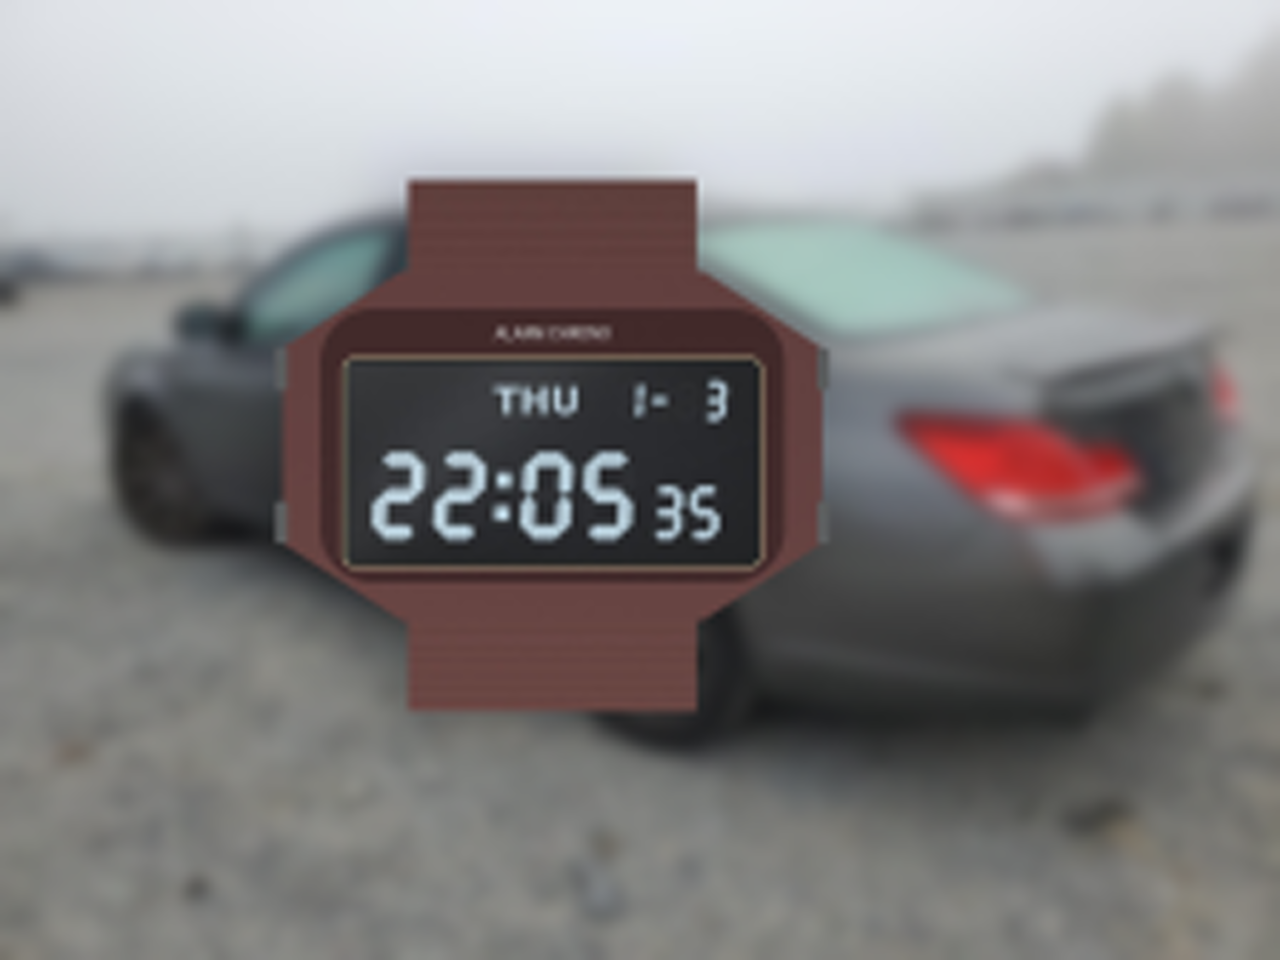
22:05:35
